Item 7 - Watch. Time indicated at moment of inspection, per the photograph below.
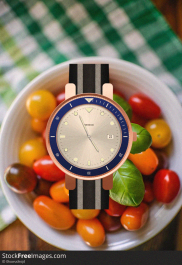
4:56
